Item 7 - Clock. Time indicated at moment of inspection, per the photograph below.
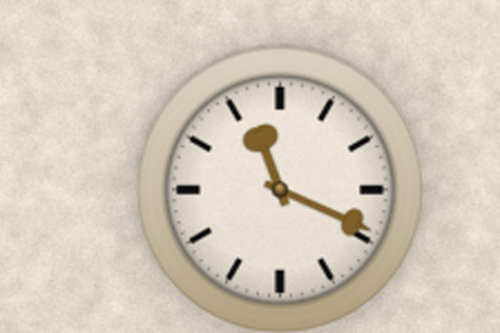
11:19
